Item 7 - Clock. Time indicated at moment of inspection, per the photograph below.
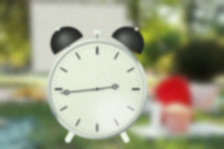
2:44
